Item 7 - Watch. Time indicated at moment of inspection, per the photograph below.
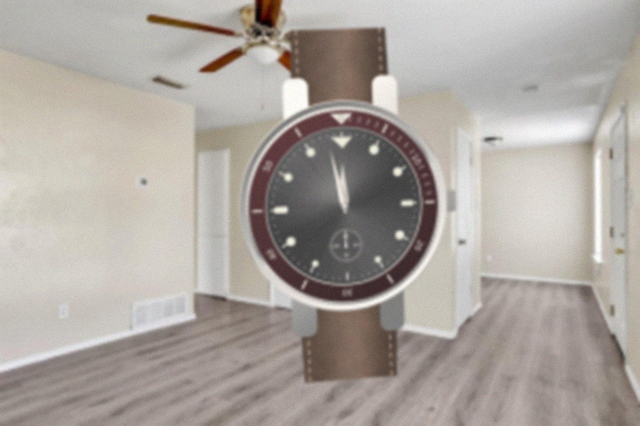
11:58
